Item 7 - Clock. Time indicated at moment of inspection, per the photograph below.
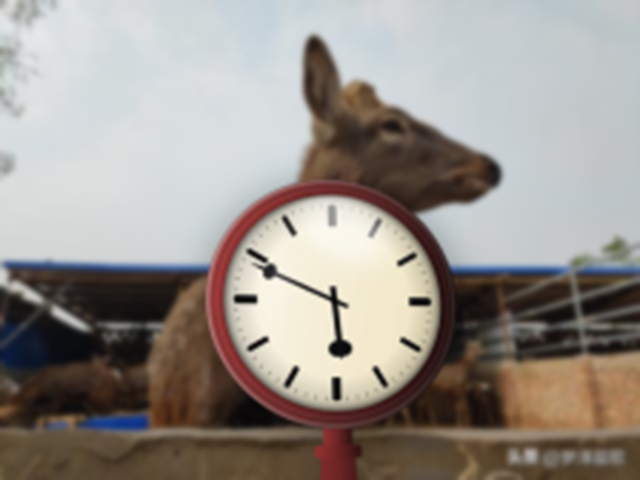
5:49
